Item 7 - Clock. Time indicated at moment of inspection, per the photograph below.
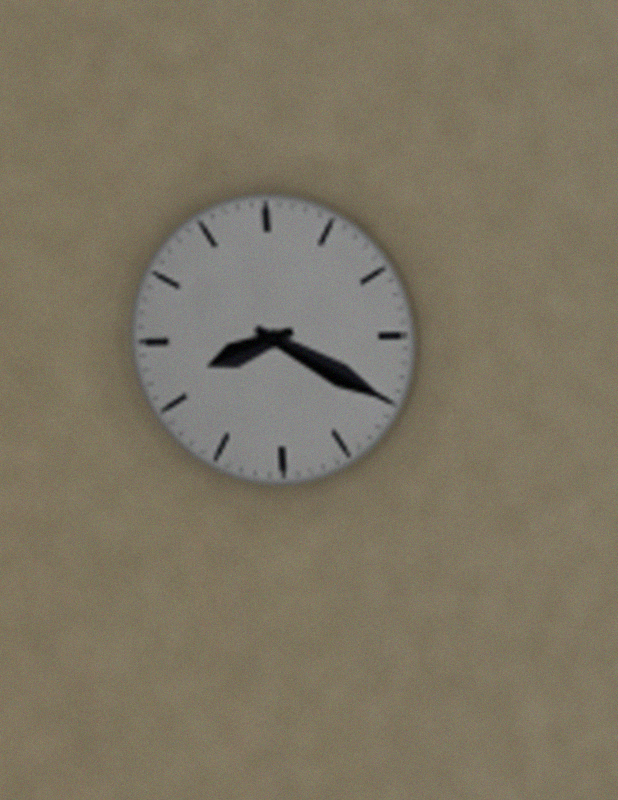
8:20
